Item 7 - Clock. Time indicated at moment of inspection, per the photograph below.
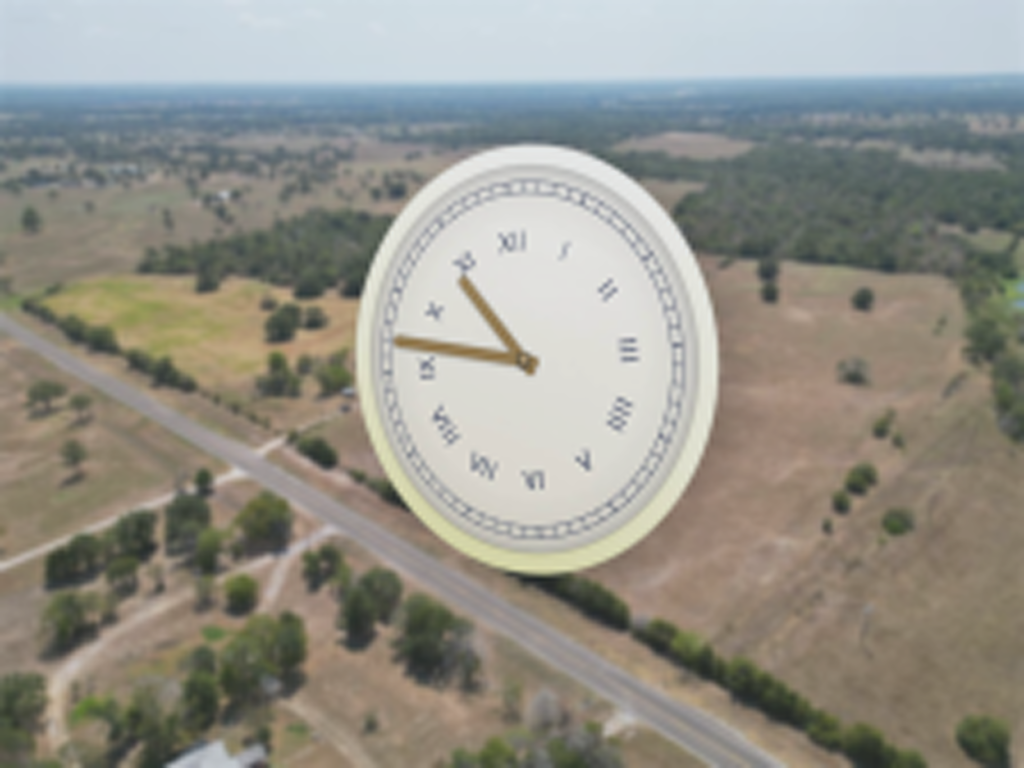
10:47
